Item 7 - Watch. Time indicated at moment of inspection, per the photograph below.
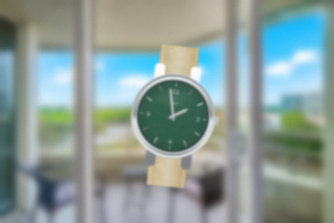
1:58
